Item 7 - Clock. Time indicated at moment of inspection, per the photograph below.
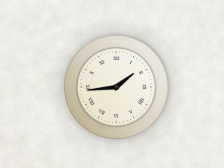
1:44
